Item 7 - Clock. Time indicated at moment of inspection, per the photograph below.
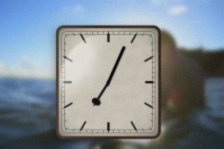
7:04
